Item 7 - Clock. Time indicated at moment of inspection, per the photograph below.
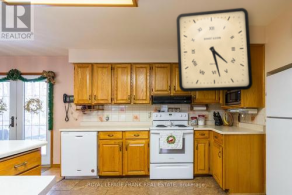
4:28
